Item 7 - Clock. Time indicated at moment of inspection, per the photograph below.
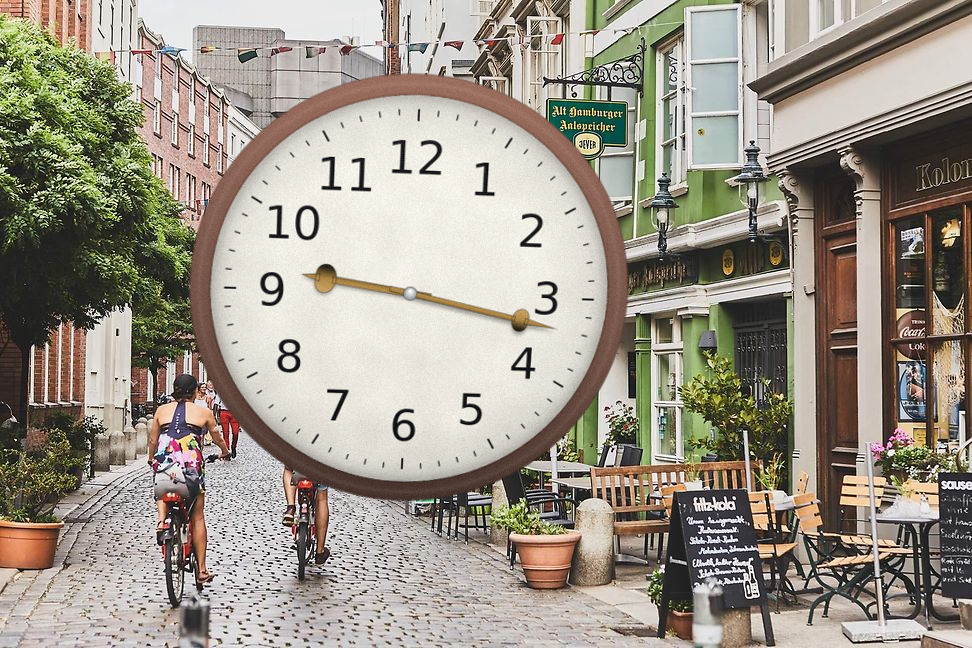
9:17
